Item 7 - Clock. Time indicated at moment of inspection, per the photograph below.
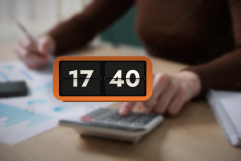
17:40
